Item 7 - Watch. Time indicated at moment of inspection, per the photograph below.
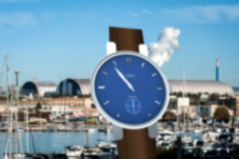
10:54
